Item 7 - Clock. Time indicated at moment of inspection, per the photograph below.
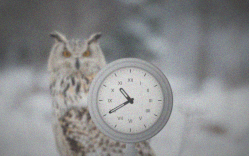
10:40
